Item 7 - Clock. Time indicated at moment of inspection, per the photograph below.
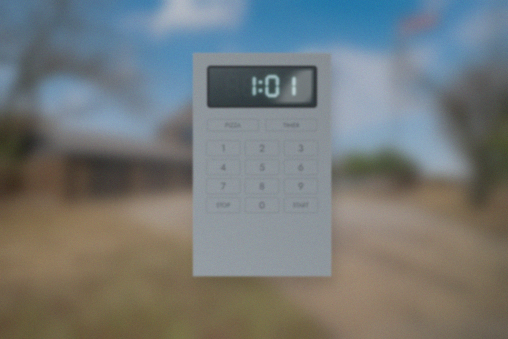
1:01
